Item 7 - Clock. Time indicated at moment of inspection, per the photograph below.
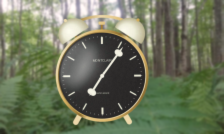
7:06
